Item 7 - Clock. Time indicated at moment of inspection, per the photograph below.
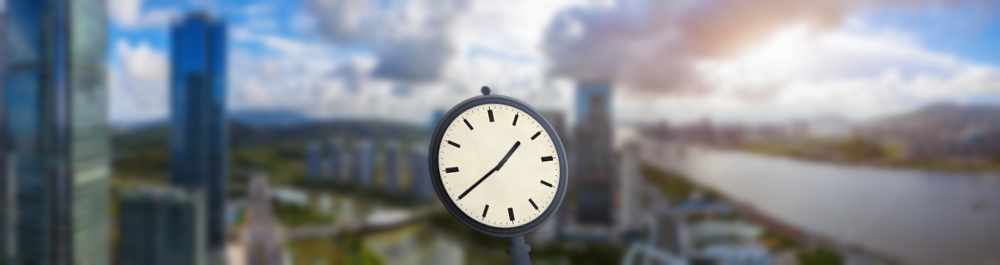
1:40
